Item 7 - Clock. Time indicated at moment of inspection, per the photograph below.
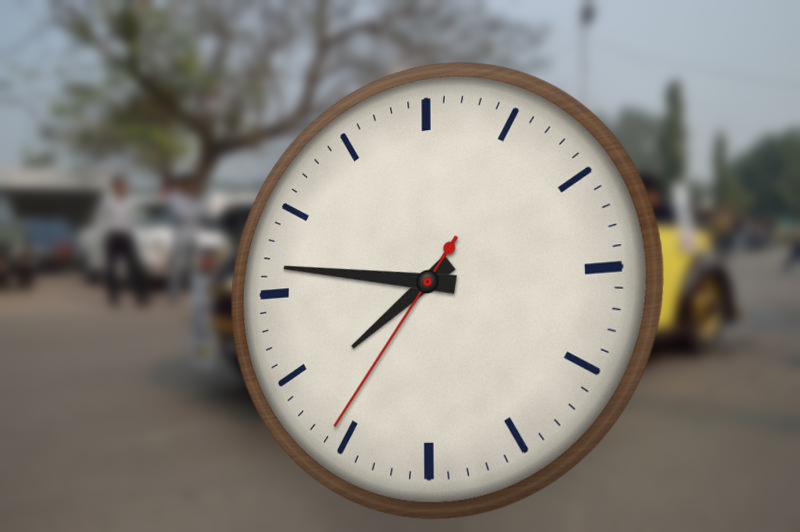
7:46:36
